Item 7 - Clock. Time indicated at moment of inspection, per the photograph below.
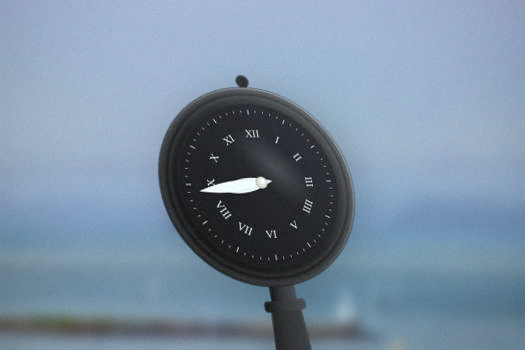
8:44
